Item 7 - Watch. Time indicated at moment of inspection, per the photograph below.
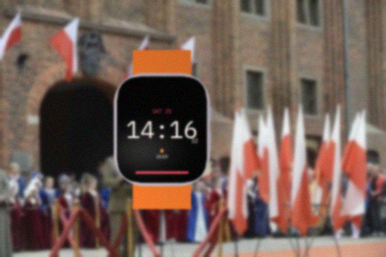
14:16
